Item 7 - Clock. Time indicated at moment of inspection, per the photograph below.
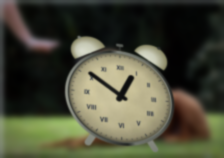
12:51
